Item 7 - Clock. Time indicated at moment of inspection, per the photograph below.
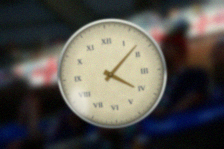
4:08
